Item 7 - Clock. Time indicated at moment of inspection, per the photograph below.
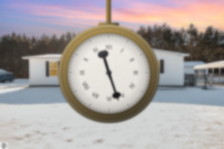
11:27
